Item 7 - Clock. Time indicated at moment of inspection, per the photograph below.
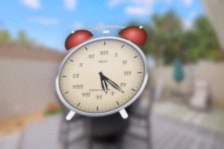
5:22
